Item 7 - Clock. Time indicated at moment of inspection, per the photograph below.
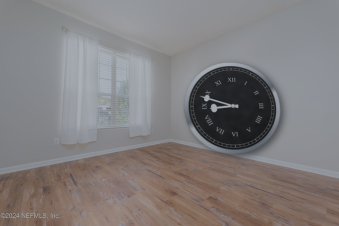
8:48
